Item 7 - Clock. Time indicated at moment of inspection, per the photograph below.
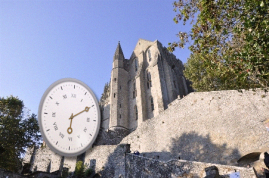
6:10
